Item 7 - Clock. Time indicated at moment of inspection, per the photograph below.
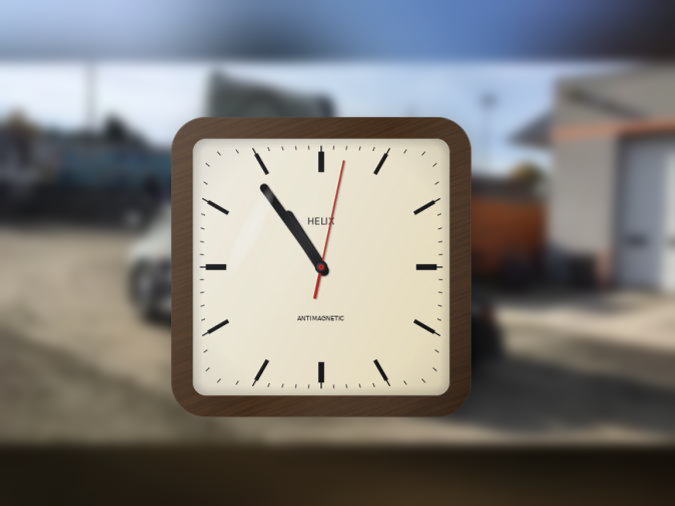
10:54:02
